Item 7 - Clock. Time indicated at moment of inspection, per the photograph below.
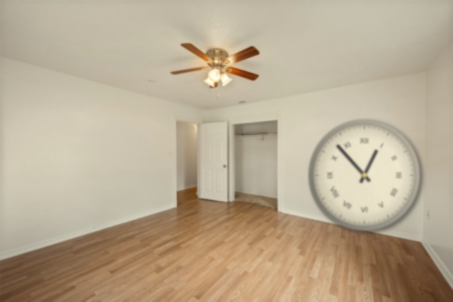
12:53
